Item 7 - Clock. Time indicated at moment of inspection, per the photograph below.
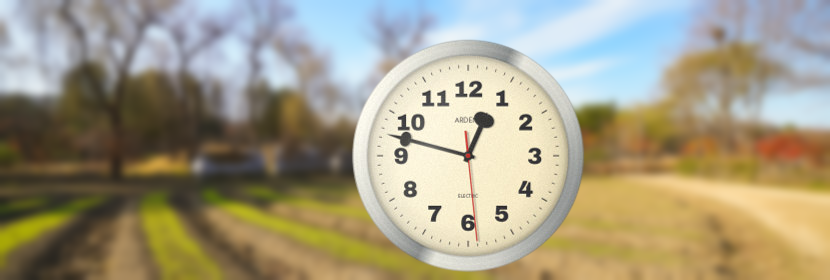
12:47:29
